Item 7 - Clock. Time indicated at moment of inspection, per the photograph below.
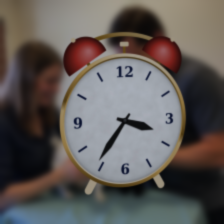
3:36
